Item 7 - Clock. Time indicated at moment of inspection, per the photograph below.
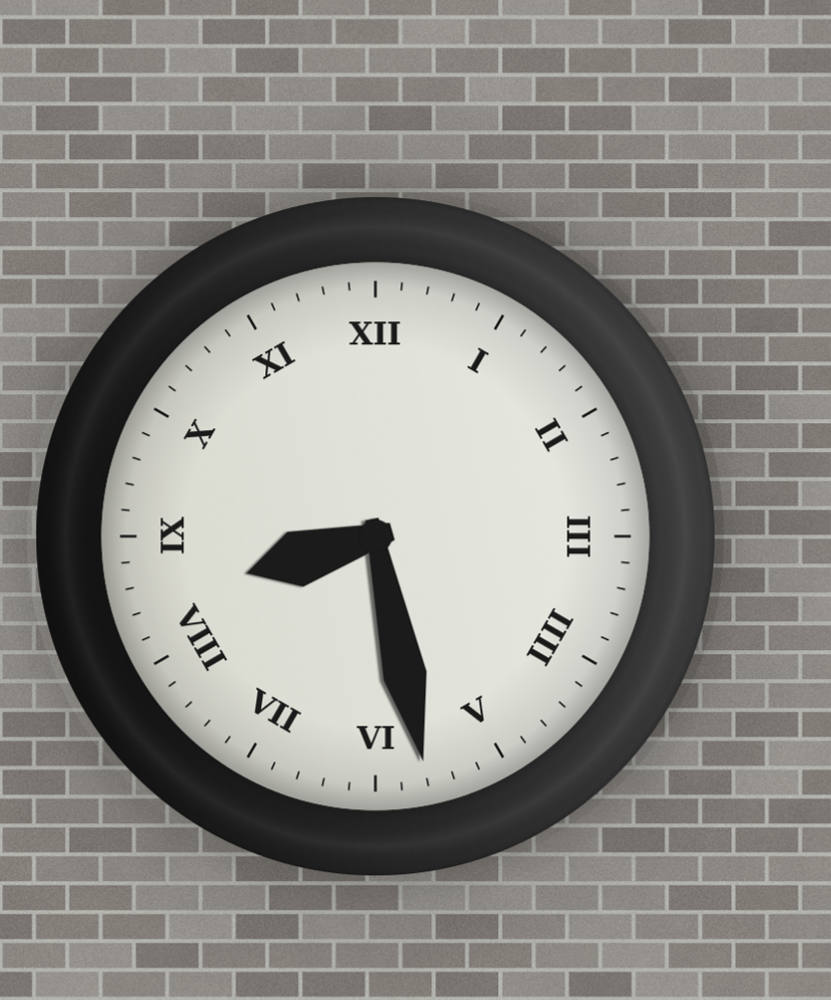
8:28
